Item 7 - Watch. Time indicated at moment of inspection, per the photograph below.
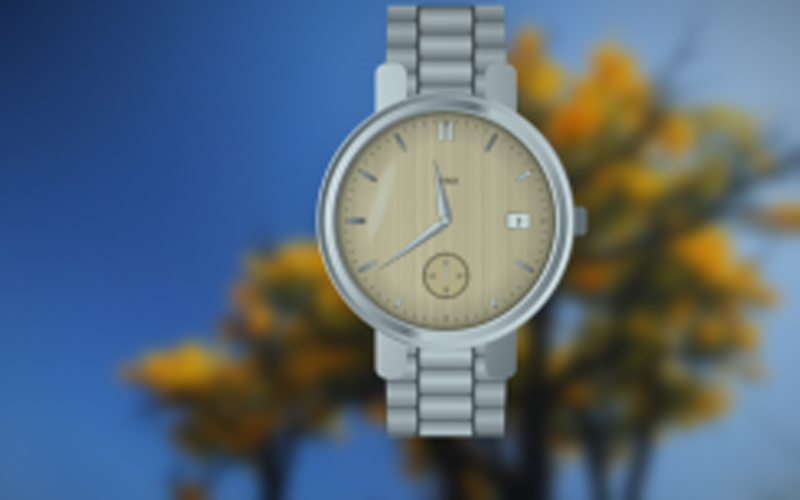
11:39
